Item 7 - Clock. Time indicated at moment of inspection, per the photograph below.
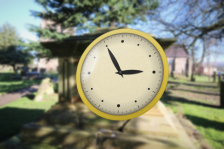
2:55
